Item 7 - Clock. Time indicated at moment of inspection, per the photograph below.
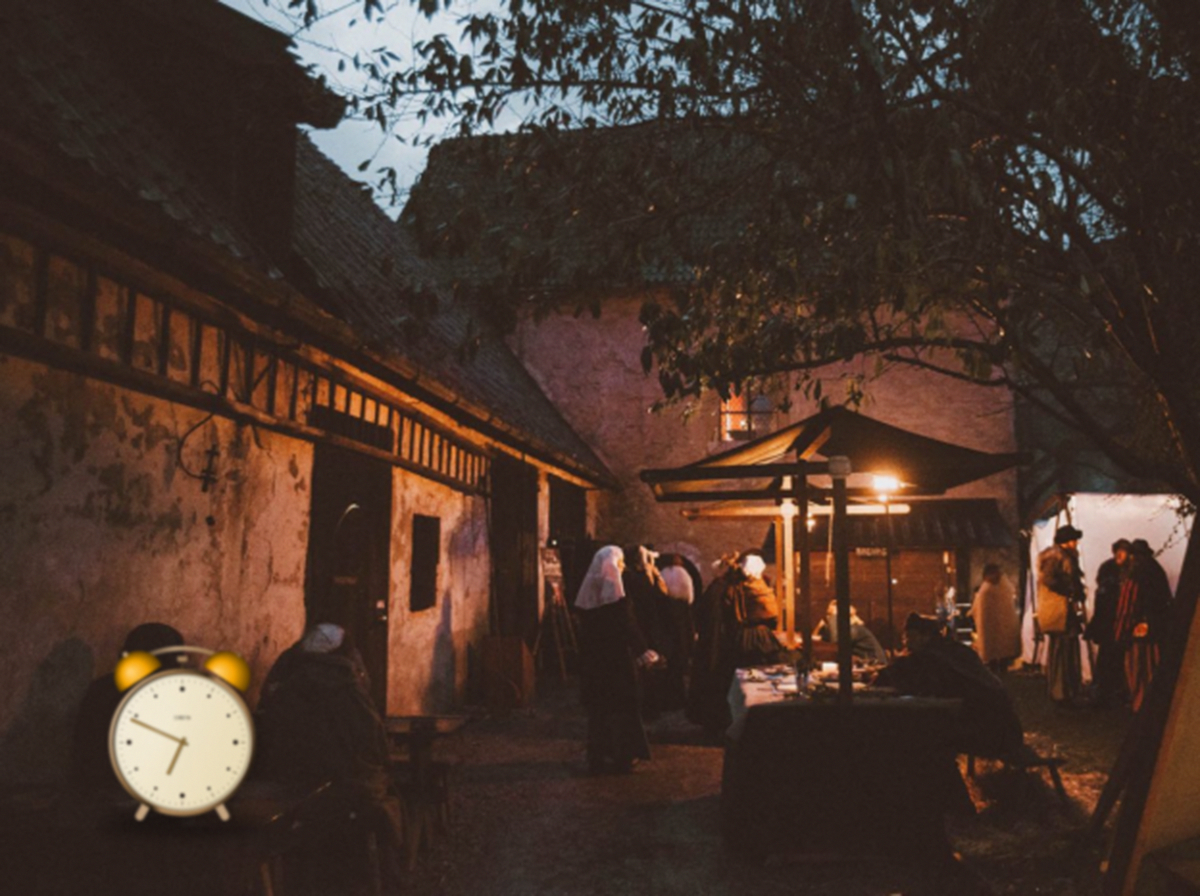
6:49
